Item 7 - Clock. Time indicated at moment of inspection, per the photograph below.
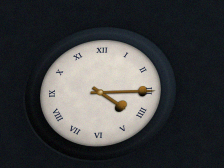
4:15
